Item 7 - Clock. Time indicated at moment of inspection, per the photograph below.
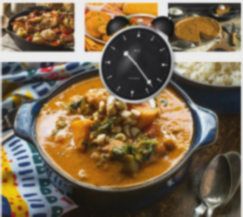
10:23
